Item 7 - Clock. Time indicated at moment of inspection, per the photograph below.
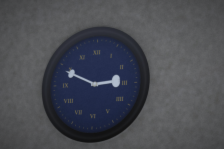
2:49
